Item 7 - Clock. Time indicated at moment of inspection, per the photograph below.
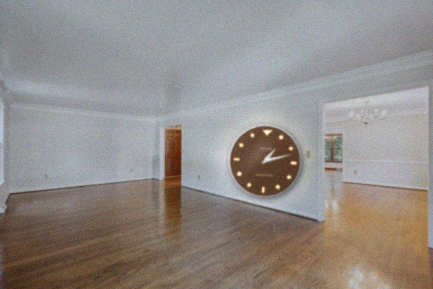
1:12
